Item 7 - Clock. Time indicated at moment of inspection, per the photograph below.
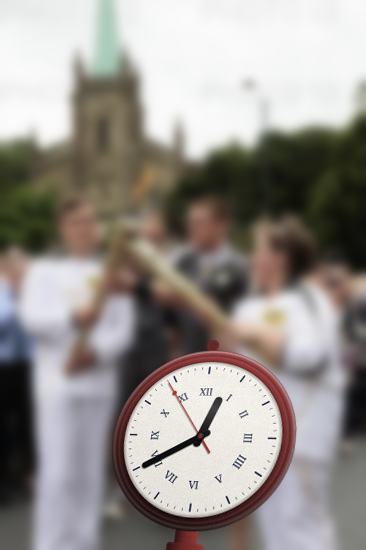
12:39:54
